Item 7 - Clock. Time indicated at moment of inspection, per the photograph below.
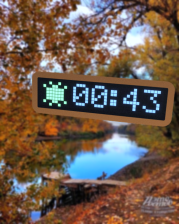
0:43
